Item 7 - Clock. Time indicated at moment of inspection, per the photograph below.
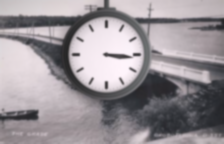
3:16
